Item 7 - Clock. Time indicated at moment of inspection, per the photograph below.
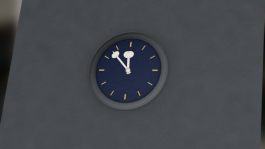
11:53
